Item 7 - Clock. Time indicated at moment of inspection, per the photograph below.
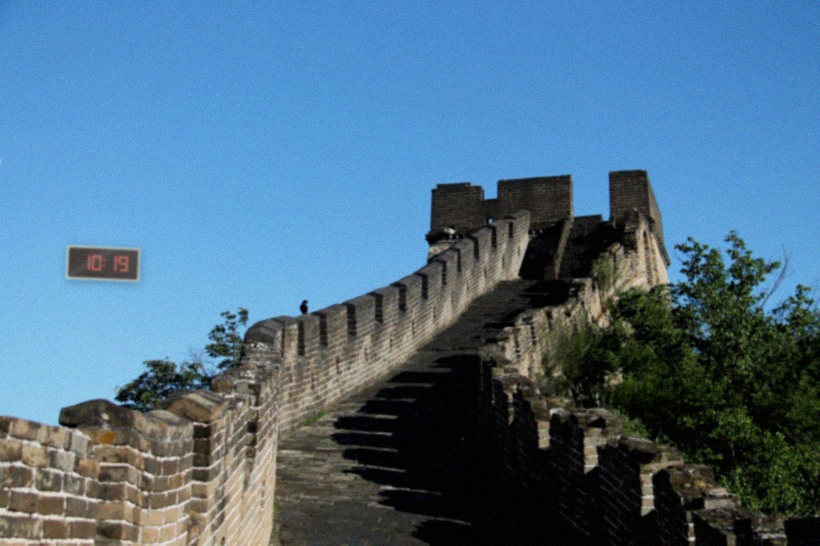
10:19
